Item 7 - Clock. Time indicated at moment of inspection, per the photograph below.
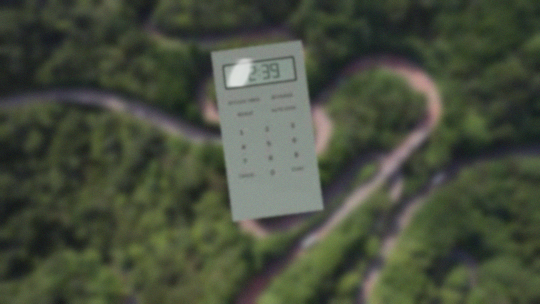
2:39
